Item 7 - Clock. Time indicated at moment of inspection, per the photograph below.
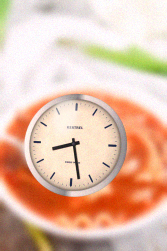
8:28
